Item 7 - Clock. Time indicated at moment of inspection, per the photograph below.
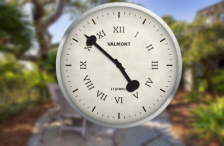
4:52
